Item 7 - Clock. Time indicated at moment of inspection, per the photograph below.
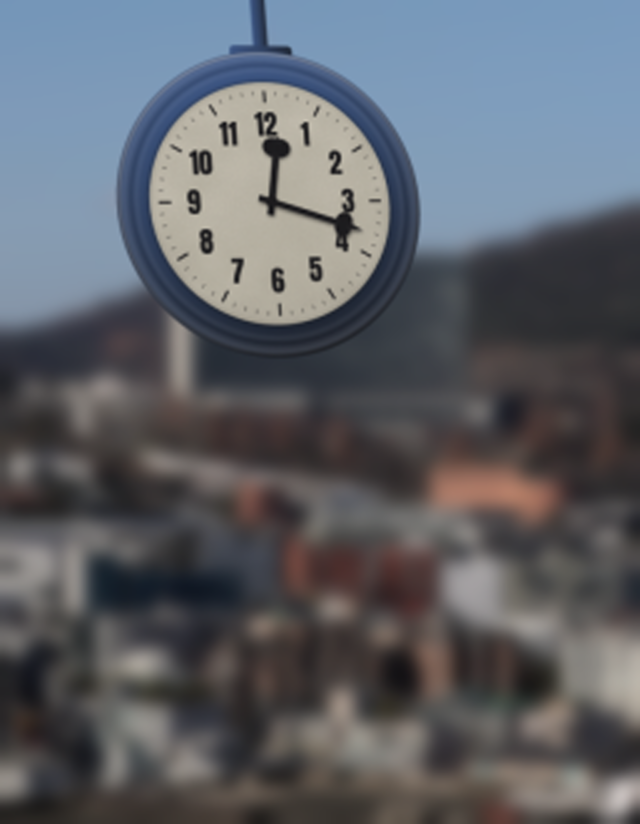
12:18
